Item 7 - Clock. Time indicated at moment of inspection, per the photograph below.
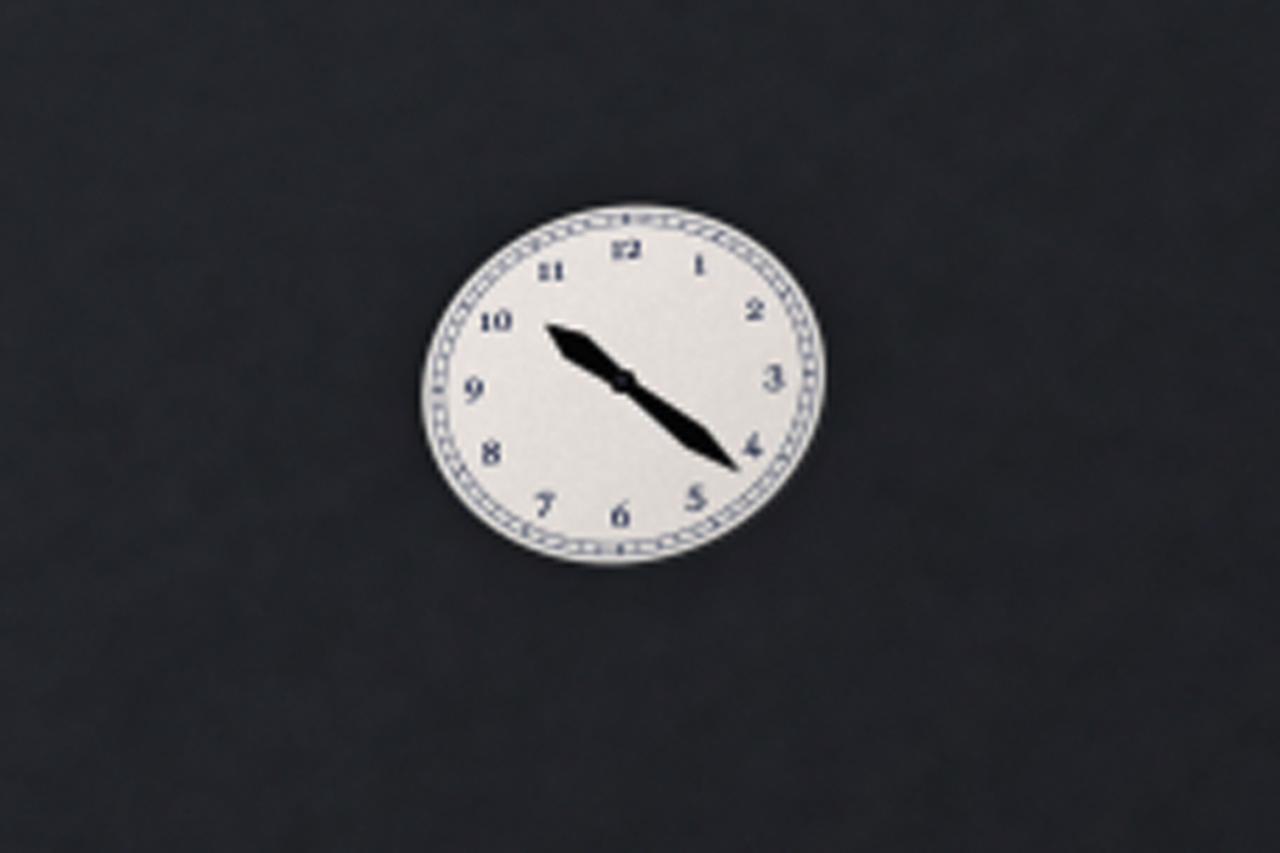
10:22
